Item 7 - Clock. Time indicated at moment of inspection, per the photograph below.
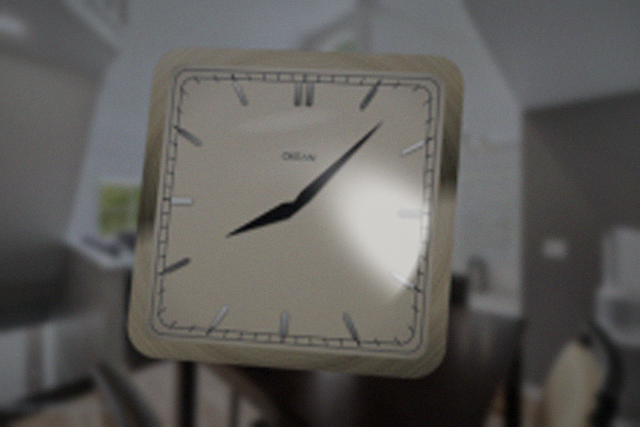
8:07
